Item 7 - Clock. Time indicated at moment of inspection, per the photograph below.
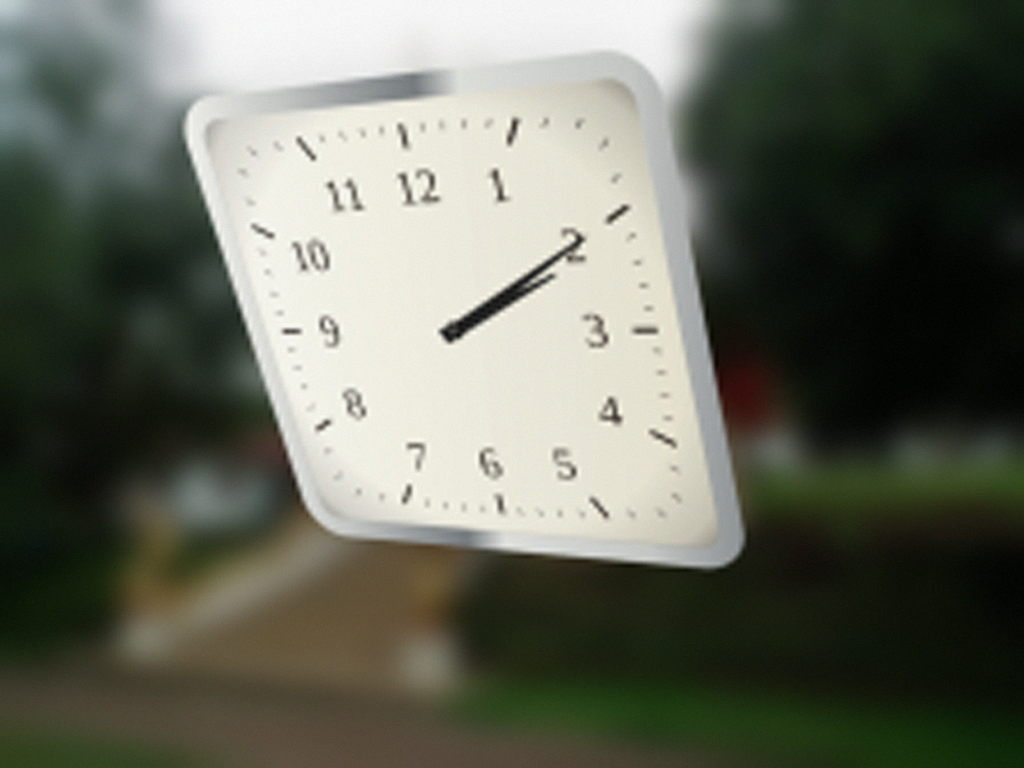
2:10
